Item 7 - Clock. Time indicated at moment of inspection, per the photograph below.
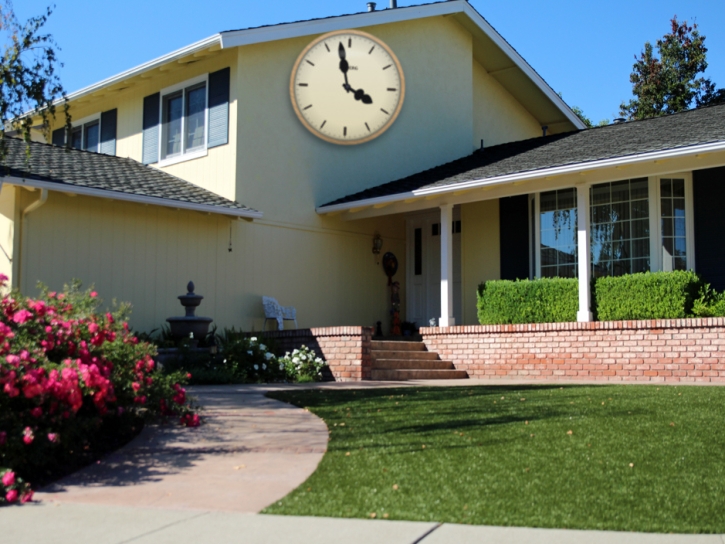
3:58
